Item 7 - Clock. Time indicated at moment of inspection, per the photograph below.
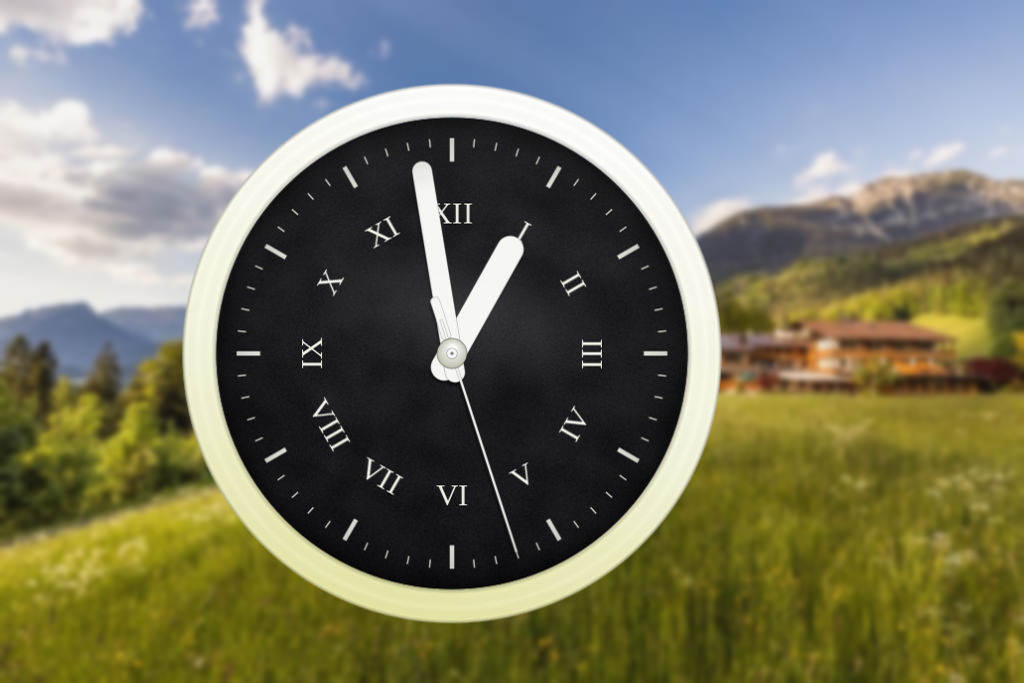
12:58:27
